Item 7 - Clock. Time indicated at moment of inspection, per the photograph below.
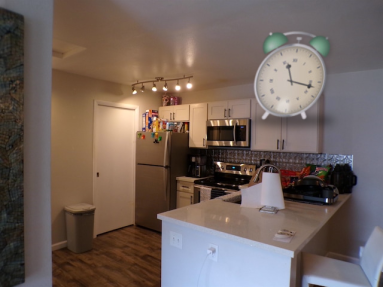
11:17
